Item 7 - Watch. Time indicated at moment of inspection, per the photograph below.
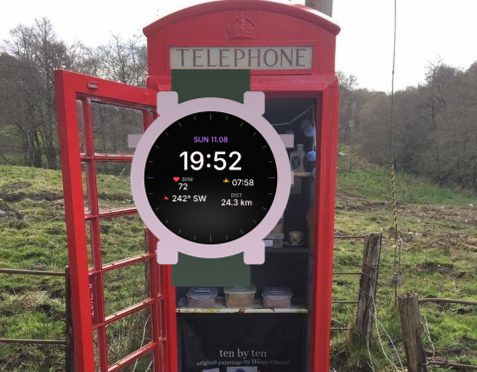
19:52
